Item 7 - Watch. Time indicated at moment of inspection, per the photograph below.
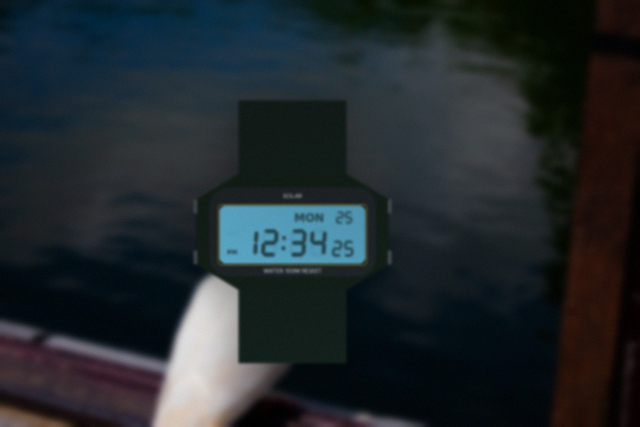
12:34:25
